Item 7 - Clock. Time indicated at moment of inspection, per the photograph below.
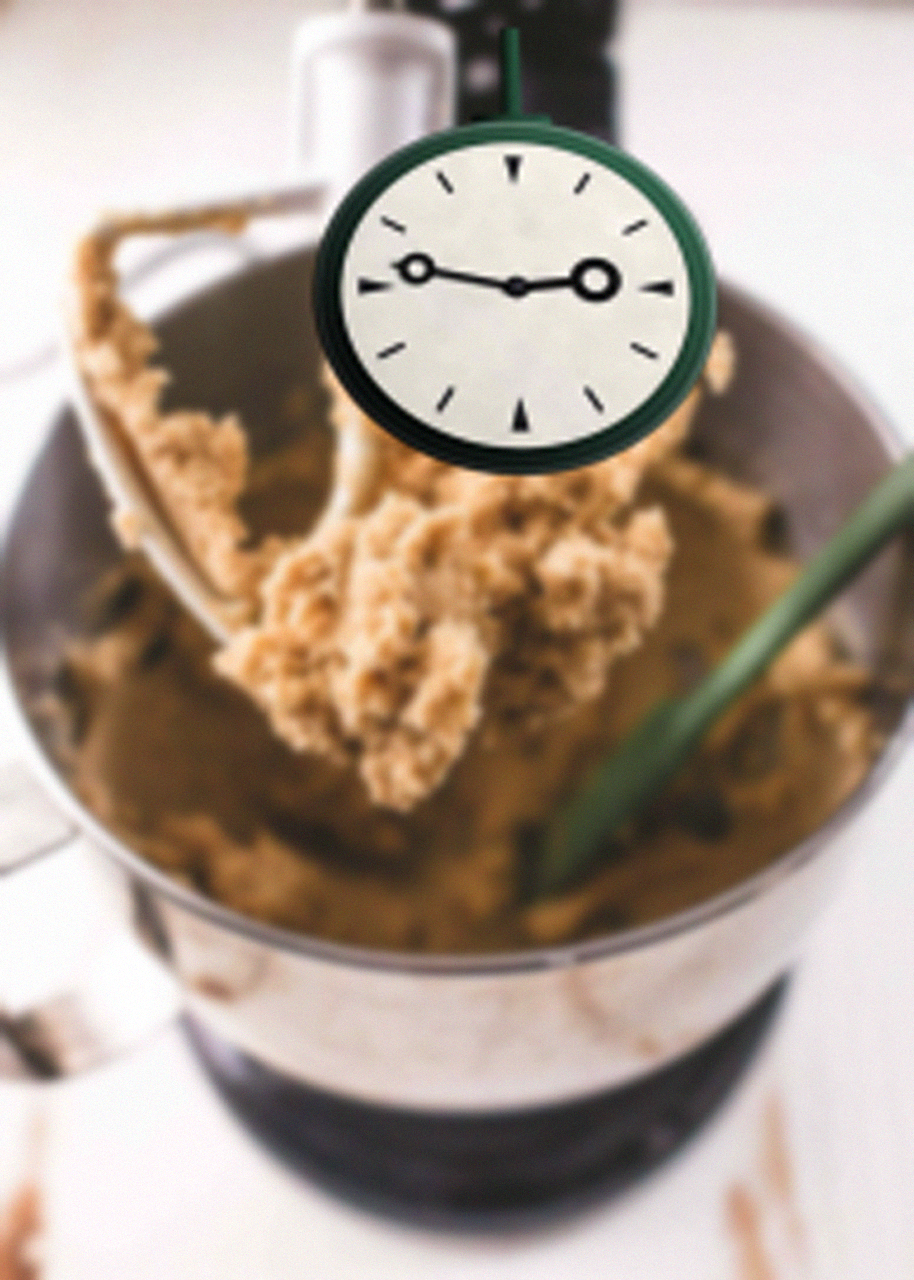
2:47
